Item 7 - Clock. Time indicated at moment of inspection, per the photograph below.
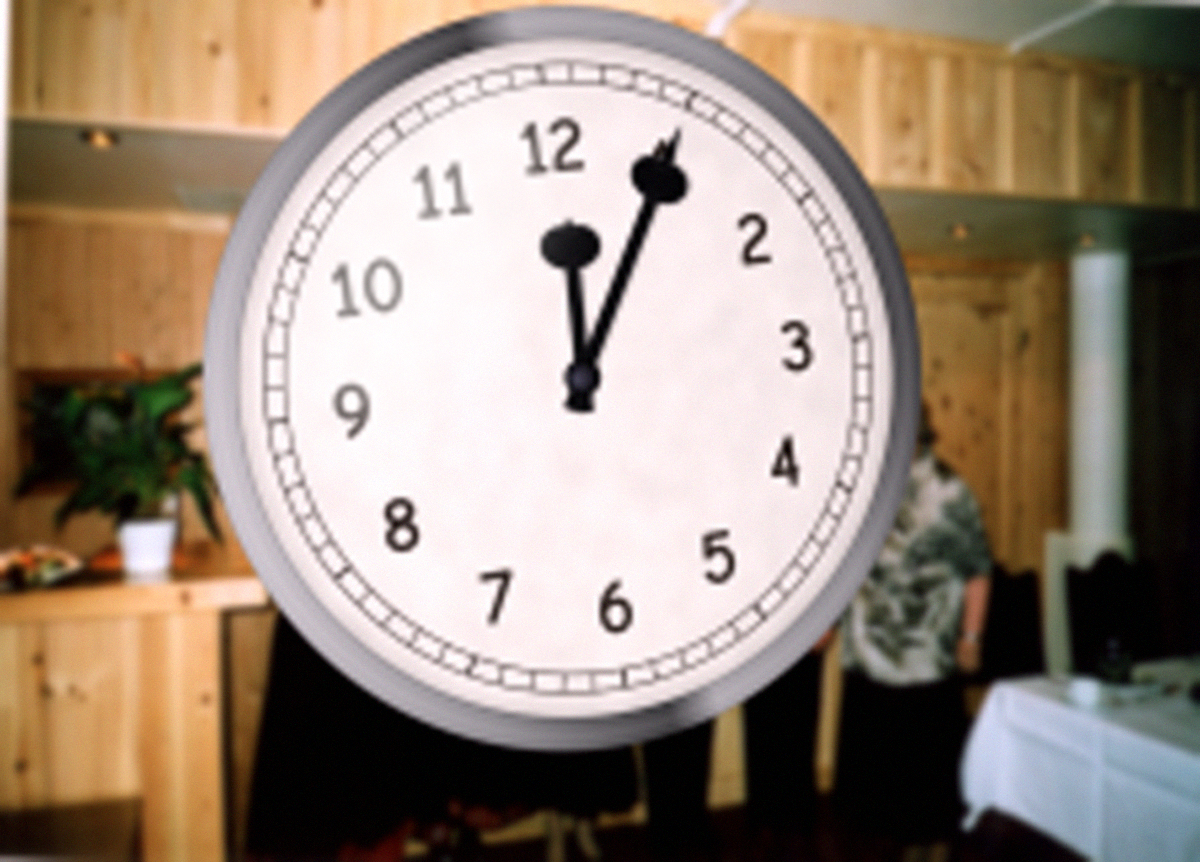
12:05
